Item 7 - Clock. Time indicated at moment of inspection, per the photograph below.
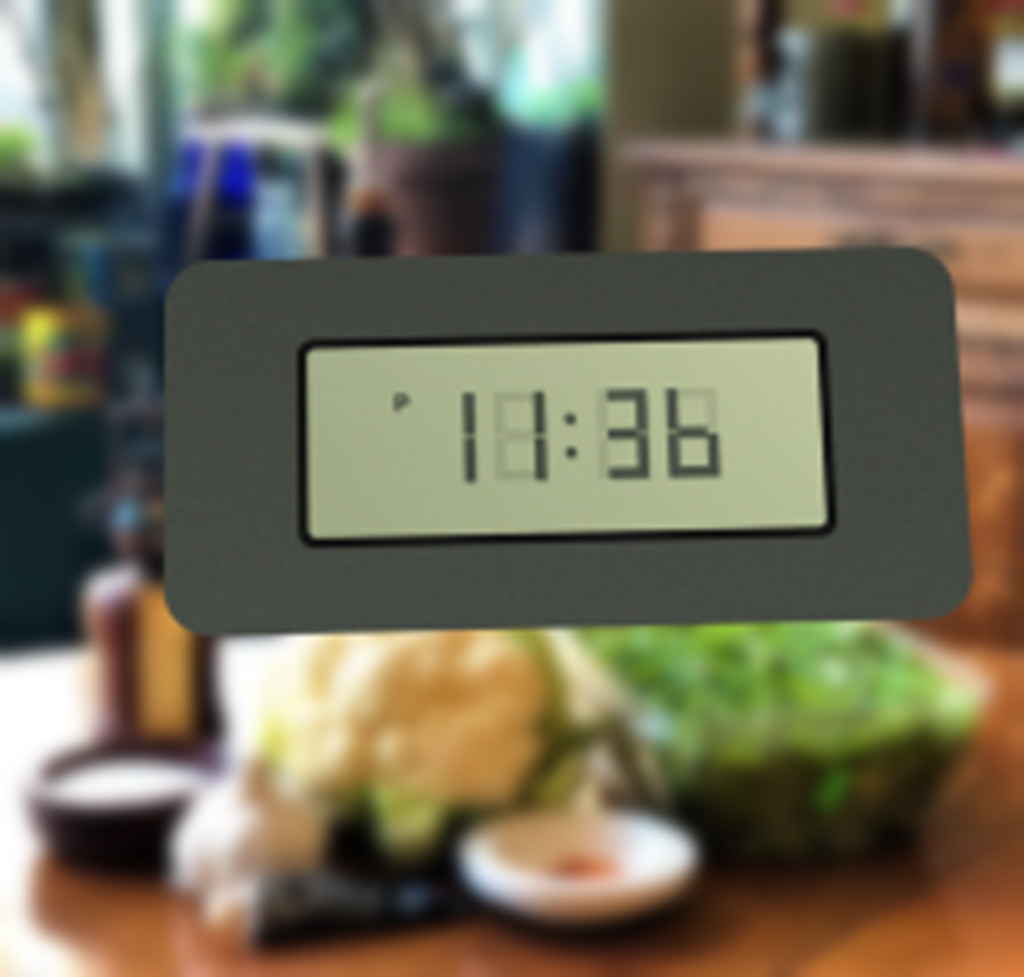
11:36
